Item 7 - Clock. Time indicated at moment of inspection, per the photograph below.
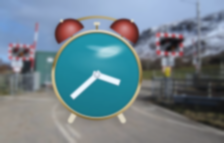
3:38
